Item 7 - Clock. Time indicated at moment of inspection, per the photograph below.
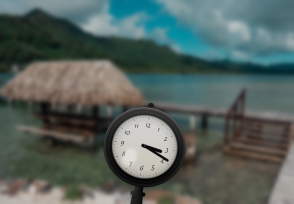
3:19
